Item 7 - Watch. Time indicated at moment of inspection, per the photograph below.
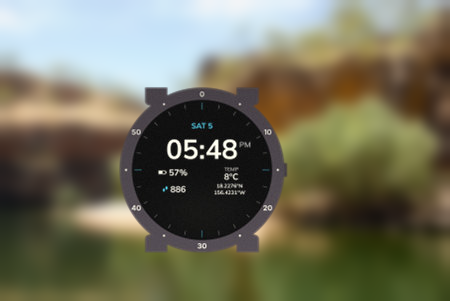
5:48
